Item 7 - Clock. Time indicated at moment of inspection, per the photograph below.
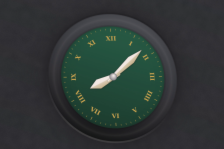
8:08
